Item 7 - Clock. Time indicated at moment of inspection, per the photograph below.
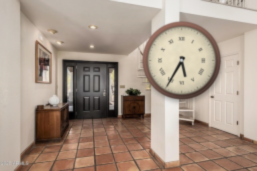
5:35
